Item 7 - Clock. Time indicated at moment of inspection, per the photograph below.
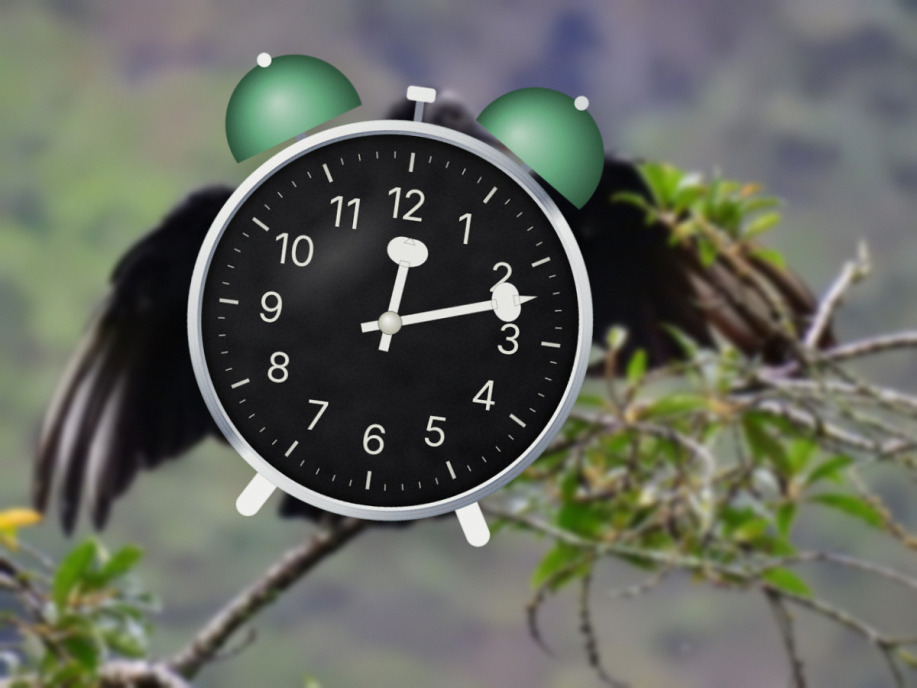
12:12
